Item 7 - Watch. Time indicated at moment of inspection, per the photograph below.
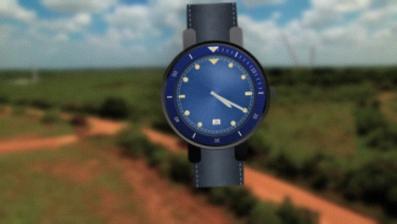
4:20
